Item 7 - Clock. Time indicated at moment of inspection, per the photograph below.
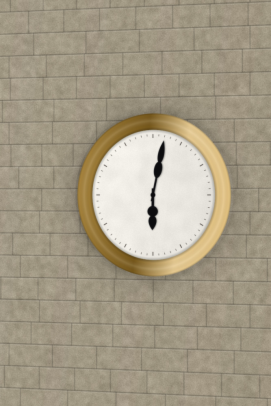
6:02
